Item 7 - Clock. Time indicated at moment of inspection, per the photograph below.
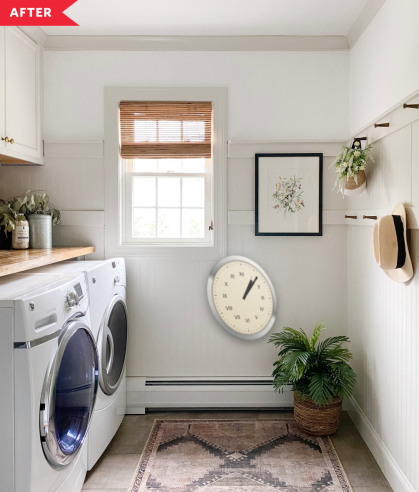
1:07
